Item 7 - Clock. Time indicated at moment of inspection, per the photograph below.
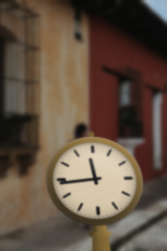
11:44
